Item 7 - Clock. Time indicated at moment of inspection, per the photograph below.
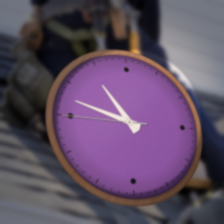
10:47:45
